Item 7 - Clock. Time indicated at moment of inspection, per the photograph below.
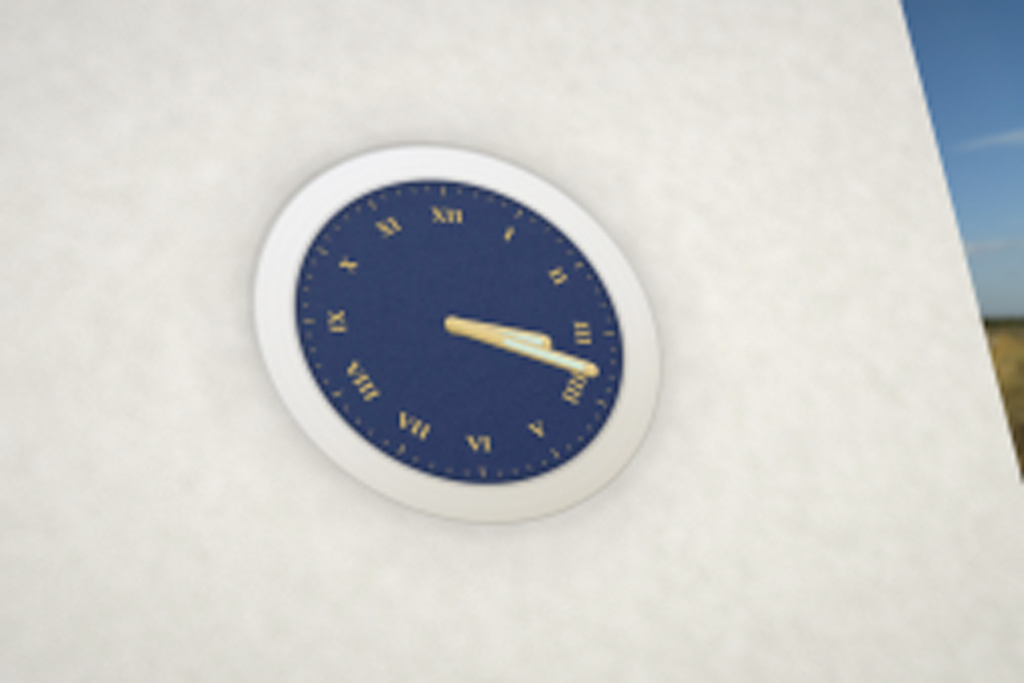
3:18
